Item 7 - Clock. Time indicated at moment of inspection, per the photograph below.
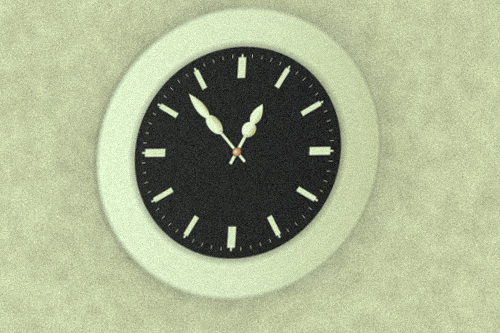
12:53
